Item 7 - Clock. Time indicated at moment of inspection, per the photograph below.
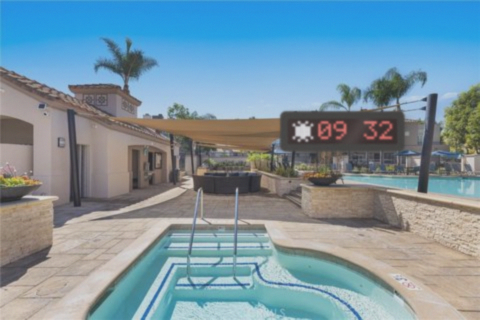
9:32
